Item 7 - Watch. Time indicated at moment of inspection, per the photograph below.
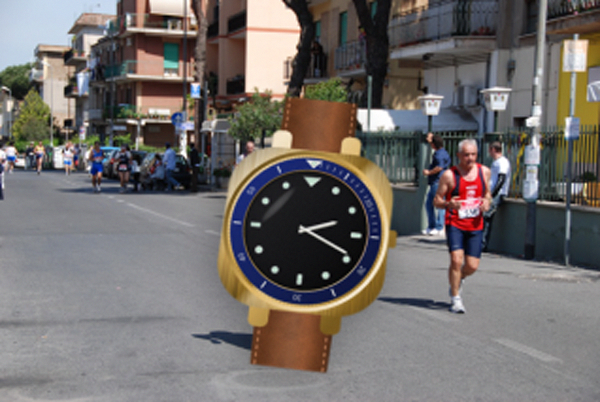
2:19
